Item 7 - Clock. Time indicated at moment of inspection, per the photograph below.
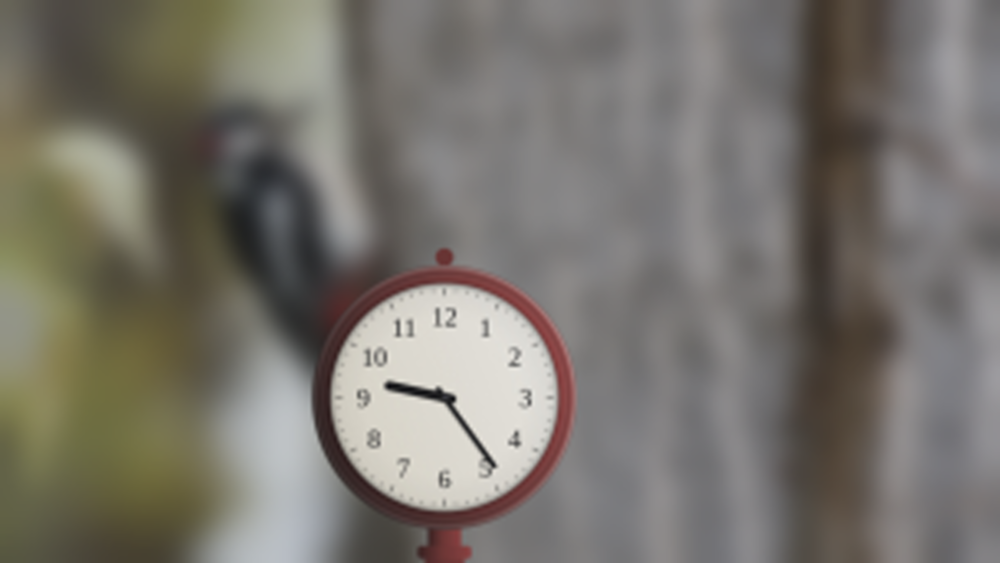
9:24
